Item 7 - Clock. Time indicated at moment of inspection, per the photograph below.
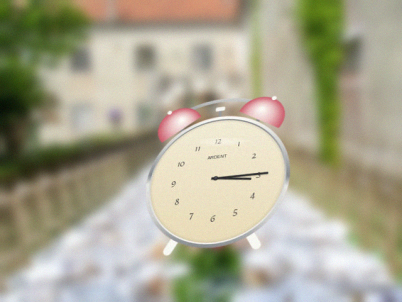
3:15
